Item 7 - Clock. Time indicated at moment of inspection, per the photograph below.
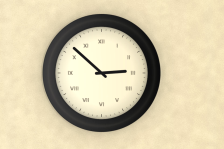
2:52
